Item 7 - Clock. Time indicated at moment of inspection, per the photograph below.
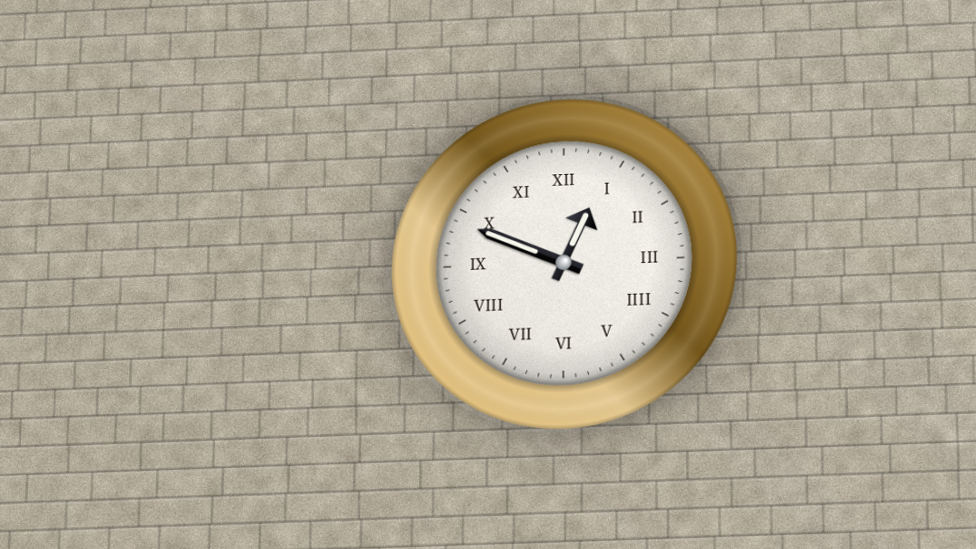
12:49
